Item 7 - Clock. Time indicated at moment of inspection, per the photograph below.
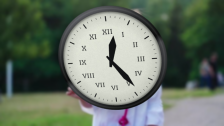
12:24
